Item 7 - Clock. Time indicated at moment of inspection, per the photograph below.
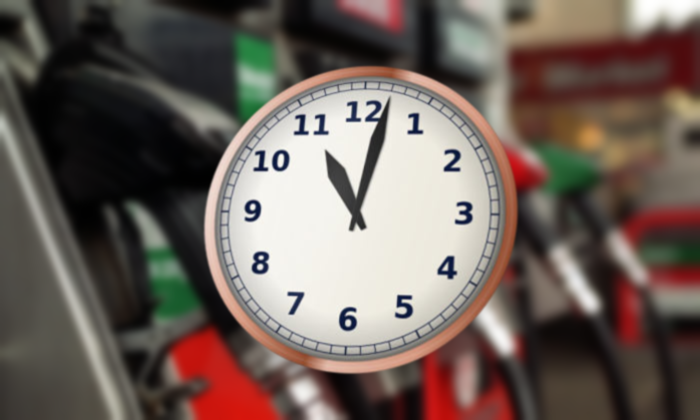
11:02
